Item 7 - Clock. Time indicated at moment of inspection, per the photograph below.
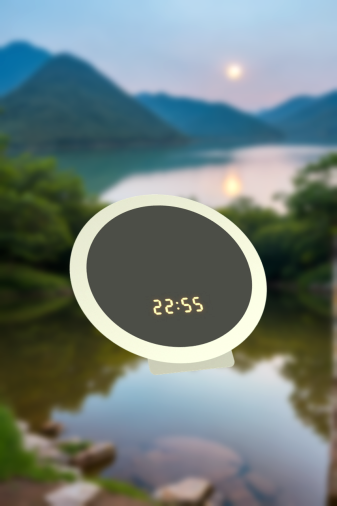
22:55
